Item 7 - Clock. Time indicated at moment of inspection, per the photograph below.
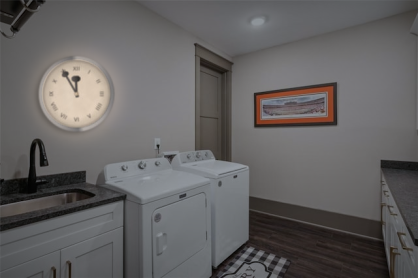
11:55
